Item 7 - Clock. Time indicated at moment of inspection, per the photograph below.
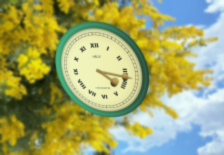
4:17
